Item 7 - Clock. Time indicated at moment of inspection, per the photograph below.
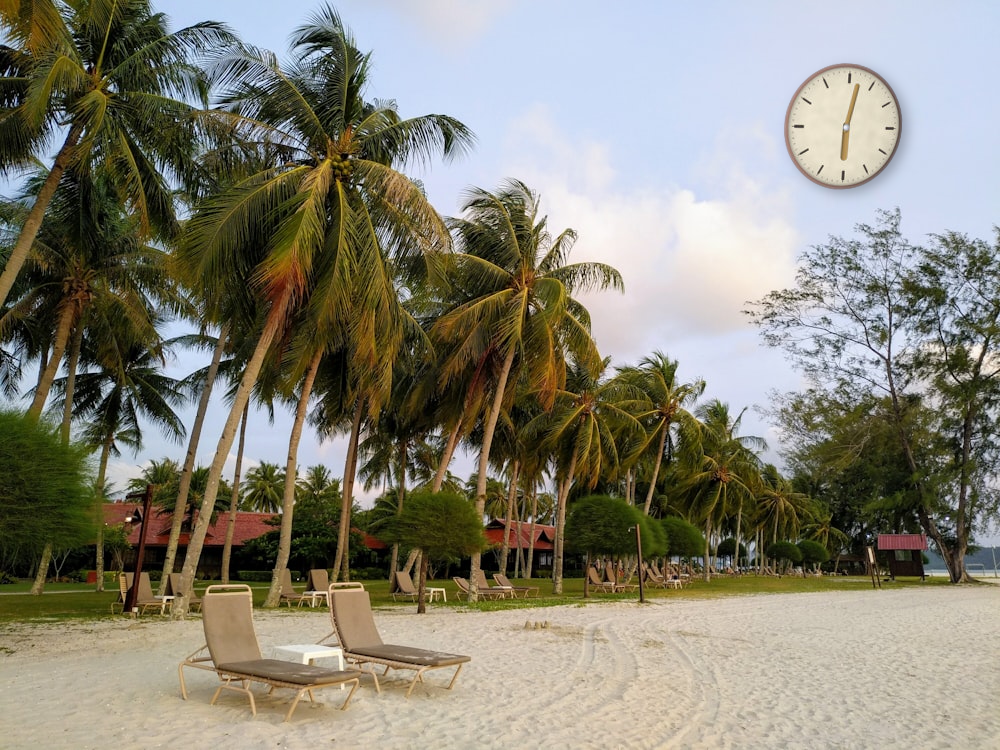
6:02
